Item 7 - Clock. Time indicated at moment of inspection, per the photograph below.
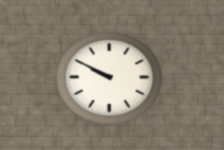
9:50
